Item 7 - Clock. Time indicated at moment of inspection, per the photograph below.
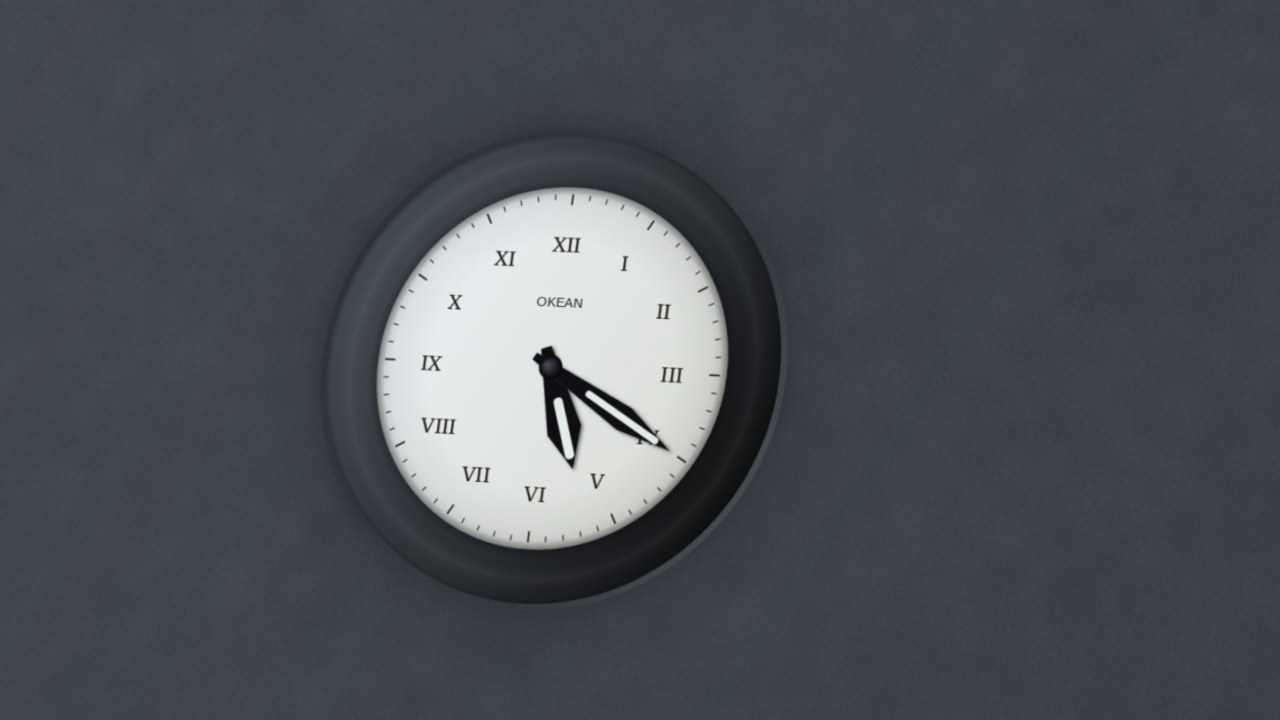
5:20
